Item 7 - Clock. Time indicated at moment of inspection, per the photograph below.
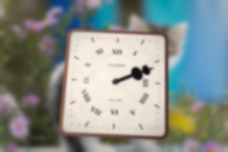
2:11
